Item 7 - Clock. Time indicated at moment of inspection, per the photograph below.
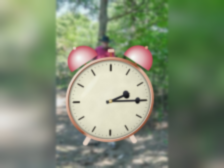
2:15
